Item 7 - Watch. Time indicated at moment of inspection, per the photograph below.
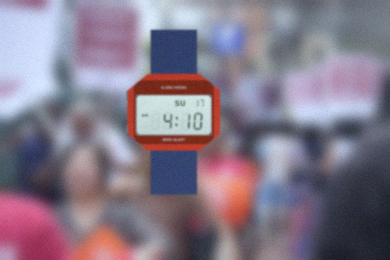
4:10
